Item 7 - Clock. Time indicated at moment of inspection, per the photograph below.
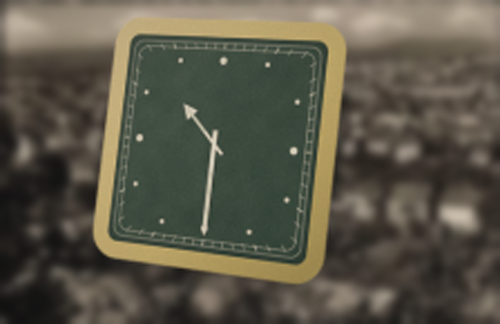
10:30
